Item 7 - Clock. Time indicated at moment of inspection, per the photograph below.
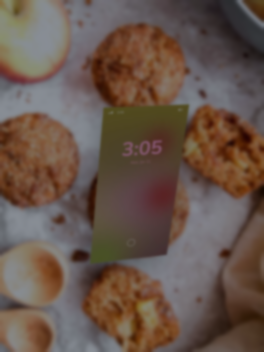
3:05
